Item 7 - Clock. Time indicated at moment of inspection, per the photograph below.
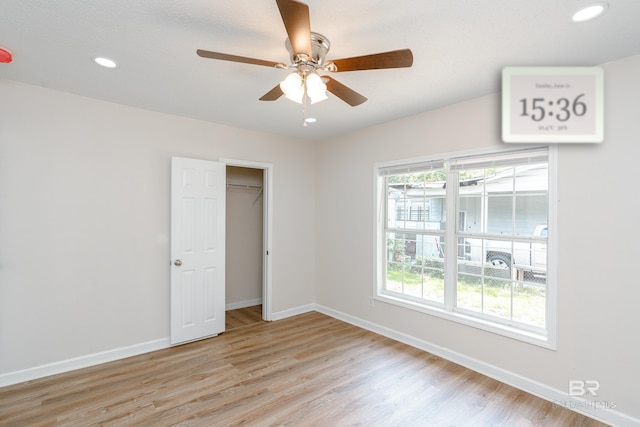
15:36
